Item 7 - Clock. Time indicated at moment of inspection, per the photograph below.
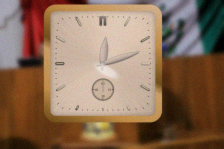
12:12
